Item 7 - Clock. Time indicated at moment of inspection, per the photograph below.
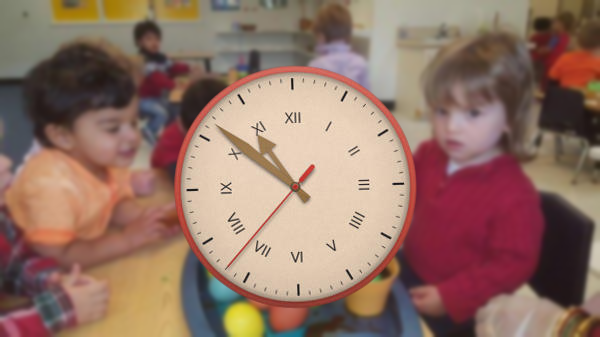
10:51:37
